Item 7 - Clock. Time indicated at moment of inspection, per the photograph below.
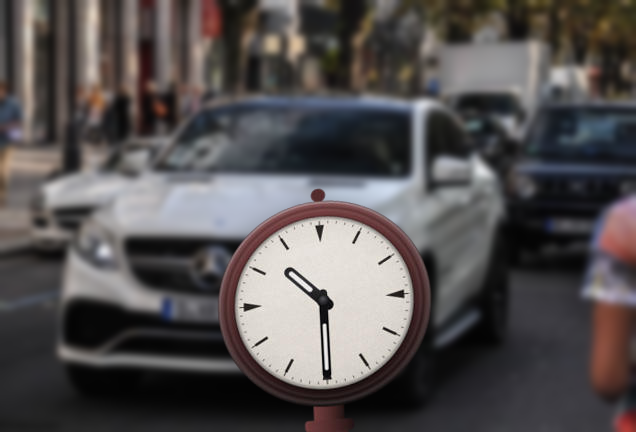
10:30
